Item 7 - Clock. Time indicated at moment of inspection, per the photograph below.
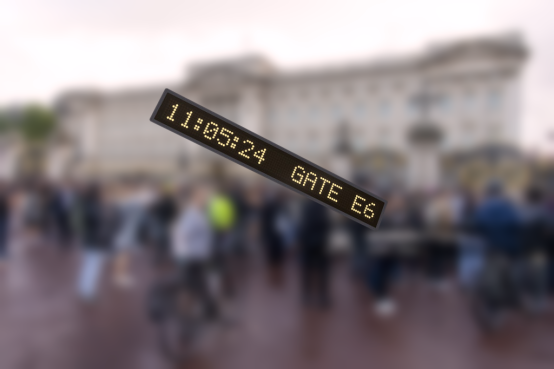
11:05:24
